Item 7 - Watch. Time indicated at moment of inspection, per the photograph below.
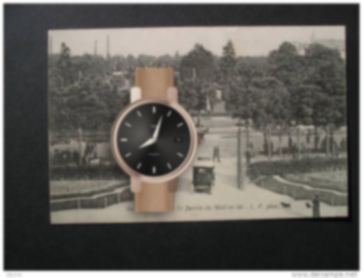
8:03
